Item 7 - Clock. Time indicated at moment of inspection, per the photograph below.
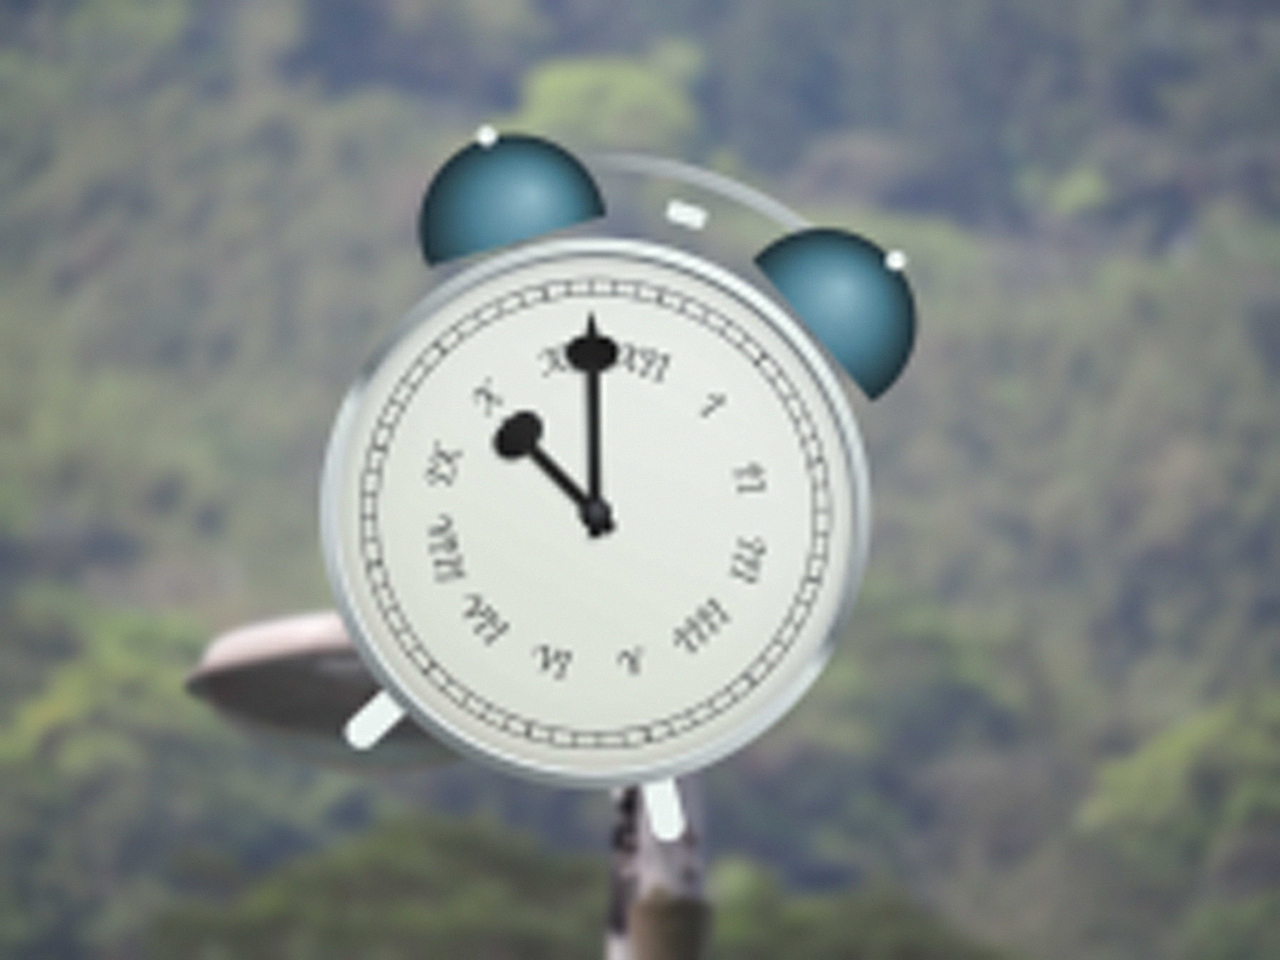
9:57
